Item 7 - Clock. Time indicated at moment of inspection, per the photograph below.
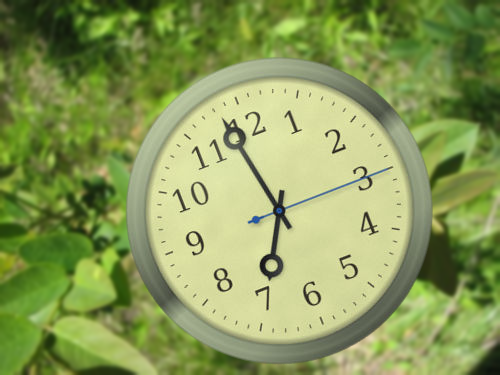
6:58:15
